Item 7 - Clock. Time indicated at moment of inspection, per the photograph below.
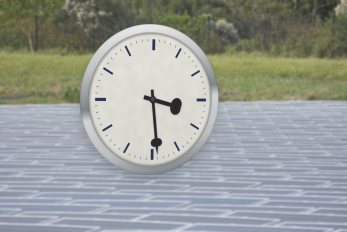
3:29
